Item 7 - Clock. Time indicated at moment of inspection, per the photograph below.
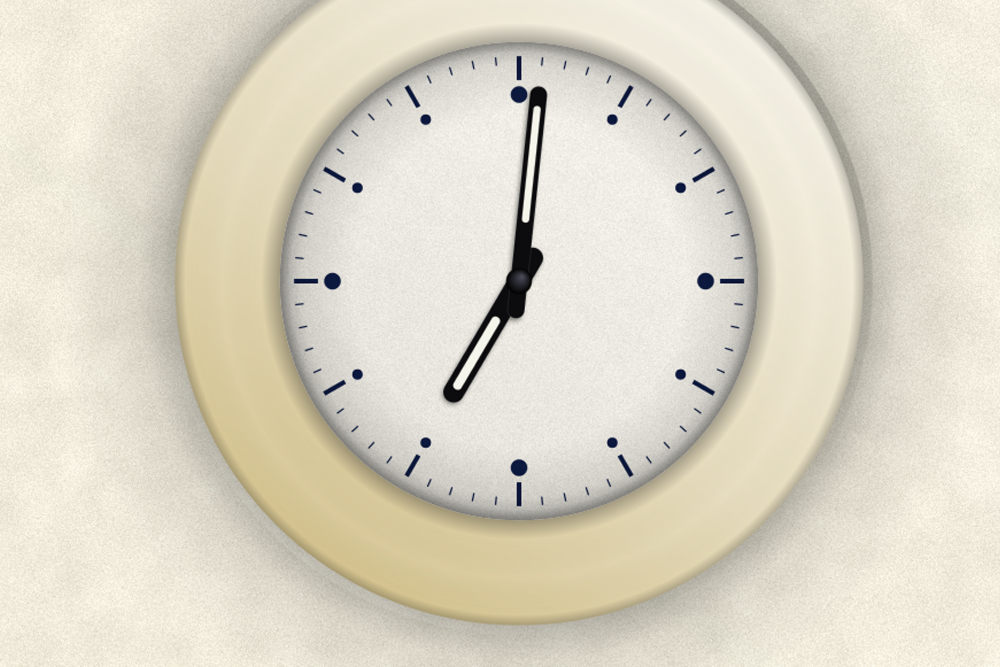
7:01
